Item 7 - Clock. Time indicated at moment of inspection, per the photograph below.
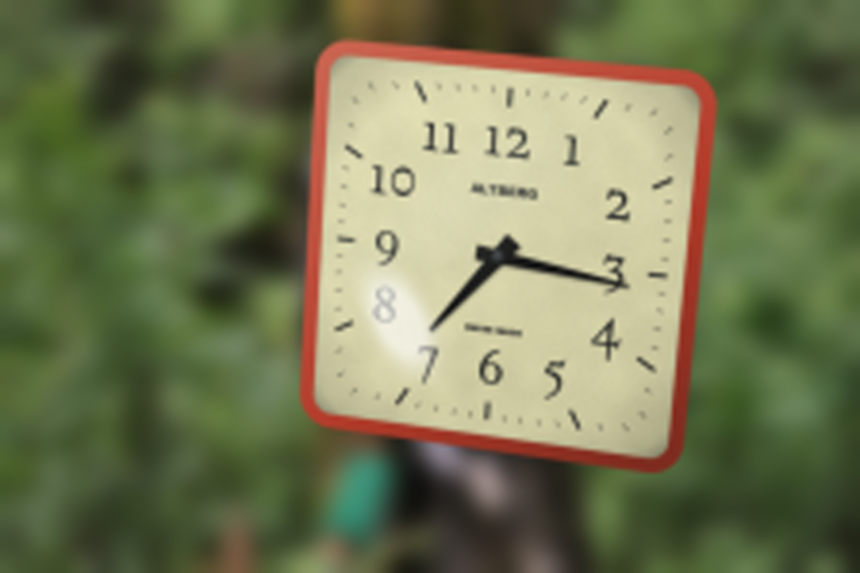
7:16
